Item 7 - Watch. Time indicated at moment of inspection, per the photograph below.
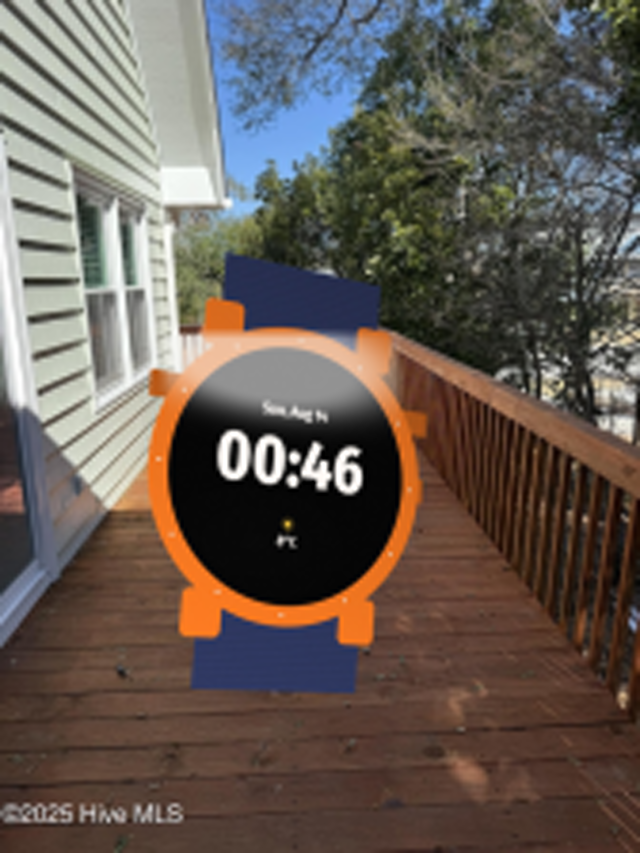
0:46
